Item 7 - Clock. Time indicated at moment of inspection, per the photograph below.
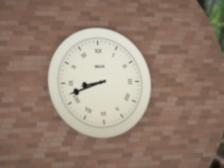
8:42
